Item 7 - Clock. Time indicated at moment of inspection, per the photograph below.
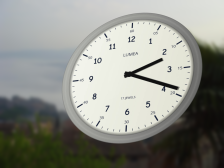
2:19
